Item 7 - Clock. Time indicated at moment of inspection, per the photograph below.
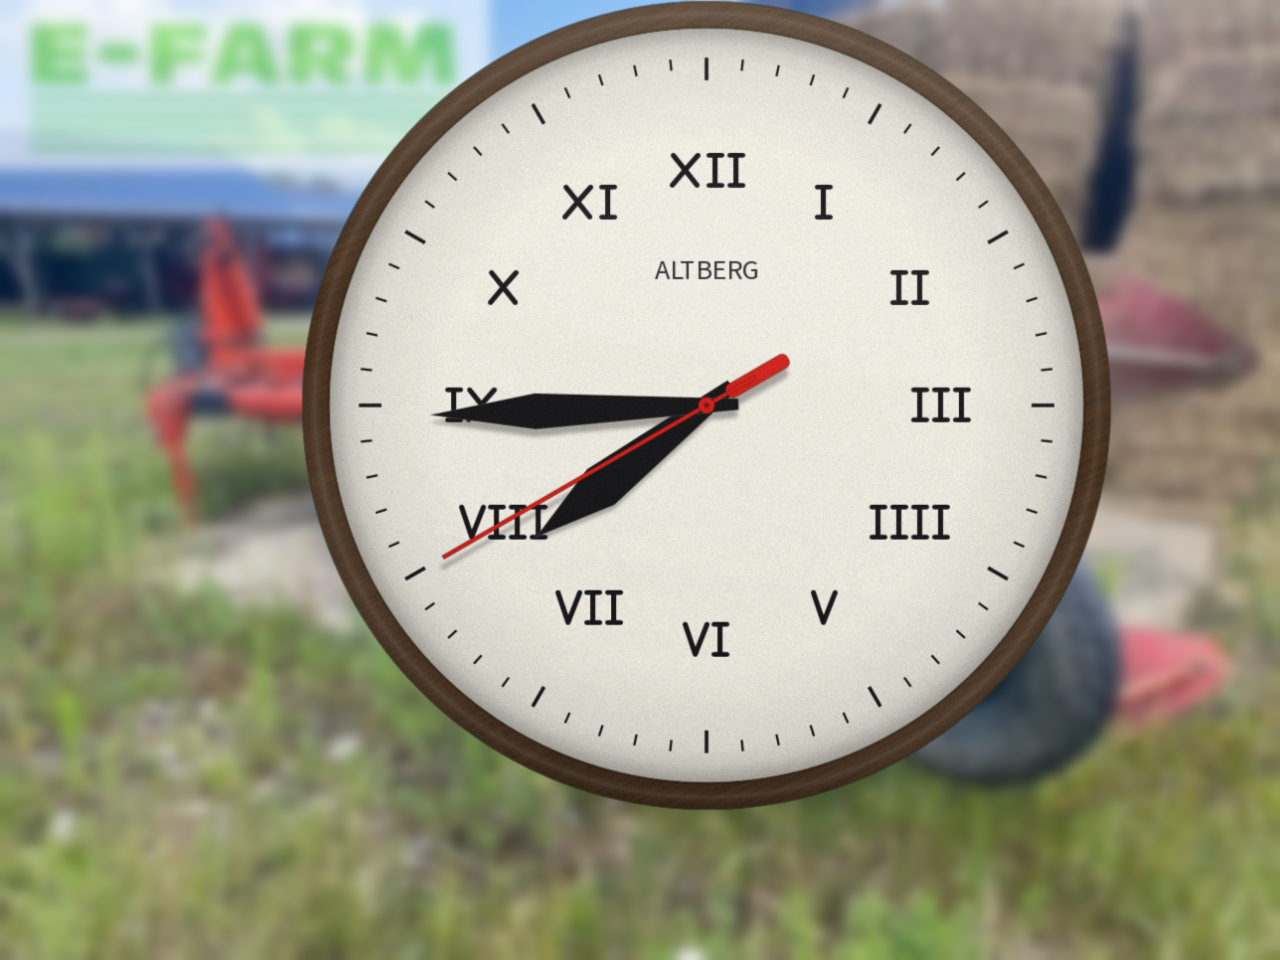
7:44:40
